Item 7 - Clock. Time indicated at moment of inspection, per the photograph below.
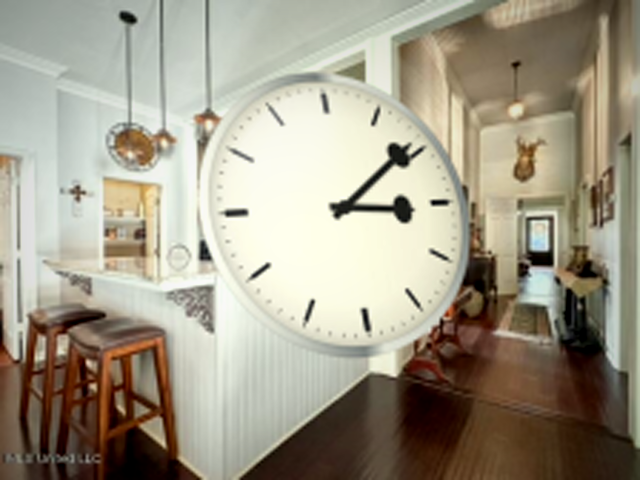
3:09
